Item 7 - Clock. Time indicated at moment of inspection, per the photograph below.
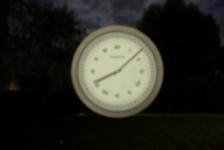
8:08
